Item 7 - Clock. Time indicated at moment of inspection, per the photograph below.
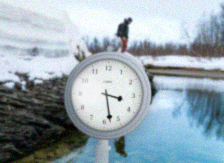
3:28
